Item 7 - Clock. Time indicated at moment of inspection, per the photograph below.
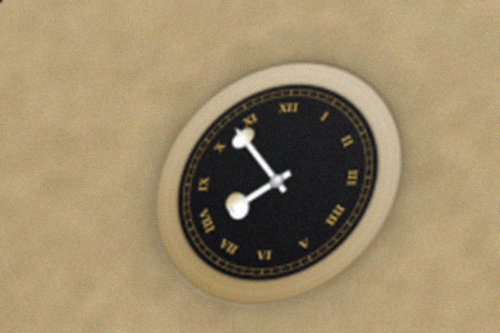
7:53
